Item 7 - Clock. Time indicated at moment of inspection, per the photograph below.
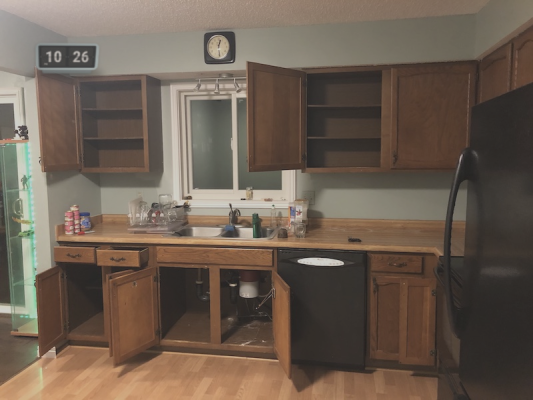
10:26
